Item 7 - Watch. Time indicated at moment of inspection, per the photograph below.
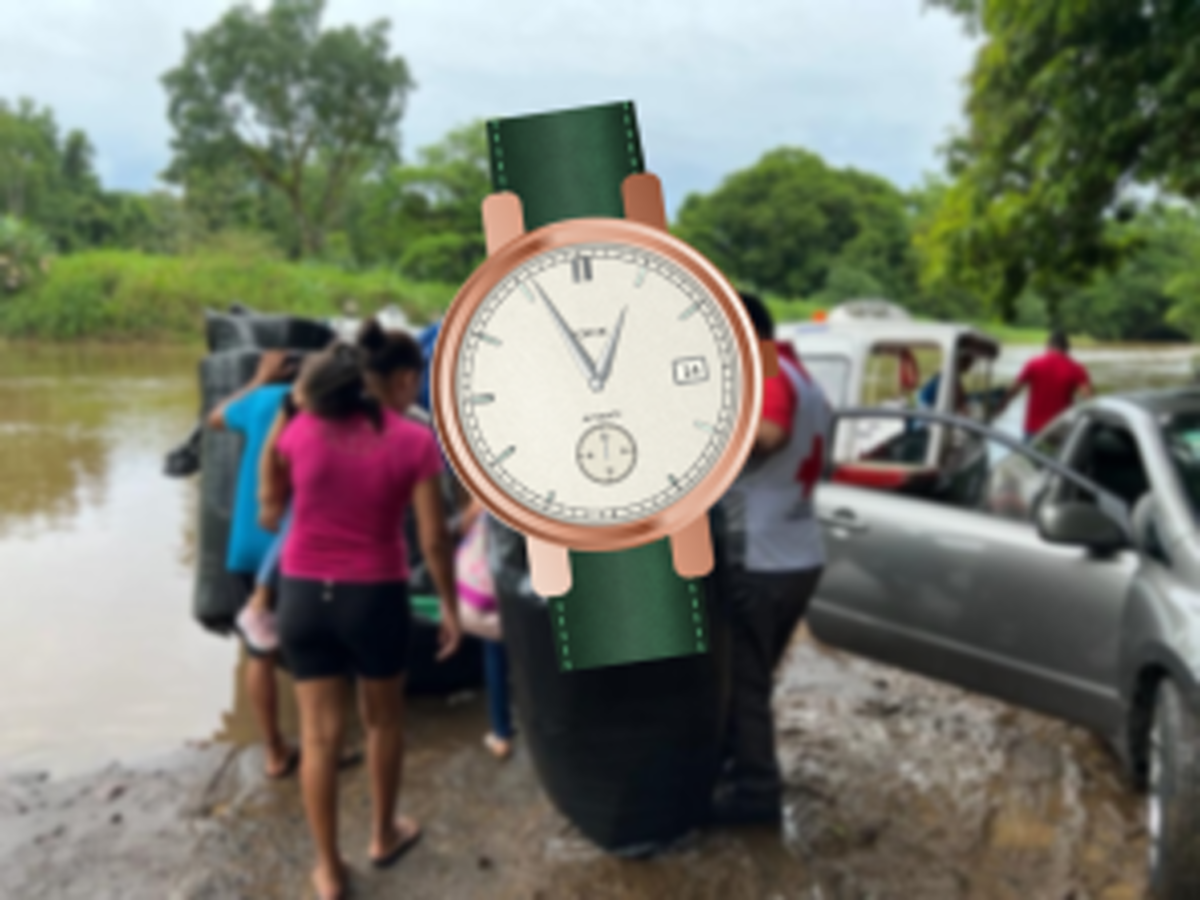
12:56
